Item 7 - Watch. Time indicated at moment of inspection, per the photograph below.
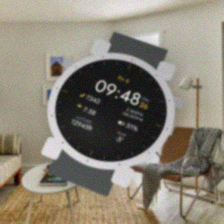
9:48
